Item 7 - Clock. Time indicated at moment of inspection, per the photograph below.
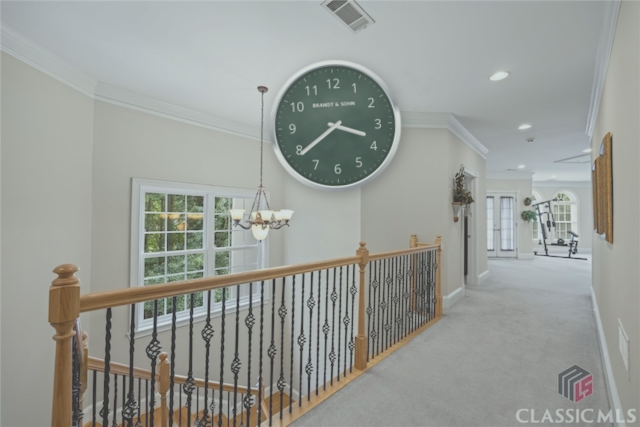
3:39
